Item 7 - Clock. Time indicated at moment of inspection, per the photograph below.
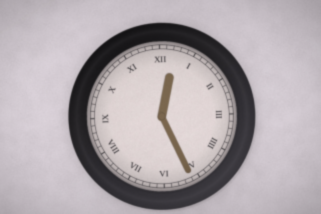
12:26
